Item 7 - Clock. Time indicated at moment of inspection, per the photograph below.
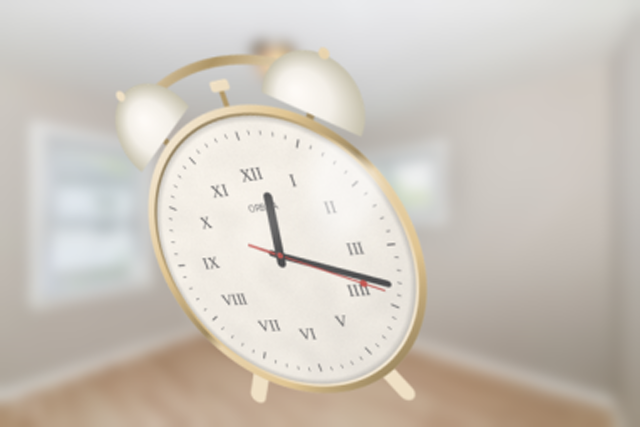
12:18:19
